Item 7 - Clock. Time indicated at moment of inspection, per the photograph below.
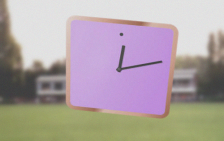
12:12
